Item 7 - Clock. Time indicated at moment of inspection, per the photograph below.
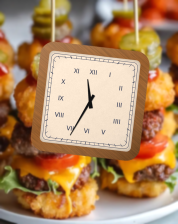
11:34
